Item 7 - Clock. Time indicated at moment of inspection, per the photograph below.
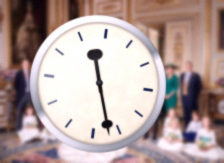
11:27
